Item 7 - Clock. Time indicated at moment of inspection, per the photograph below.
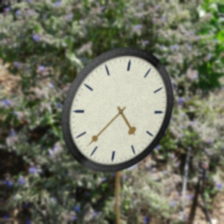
4:37
